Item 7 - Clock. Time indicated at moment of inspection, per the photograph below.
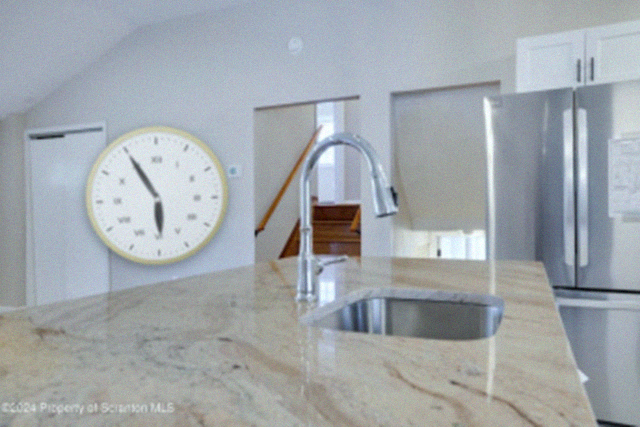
5:55
